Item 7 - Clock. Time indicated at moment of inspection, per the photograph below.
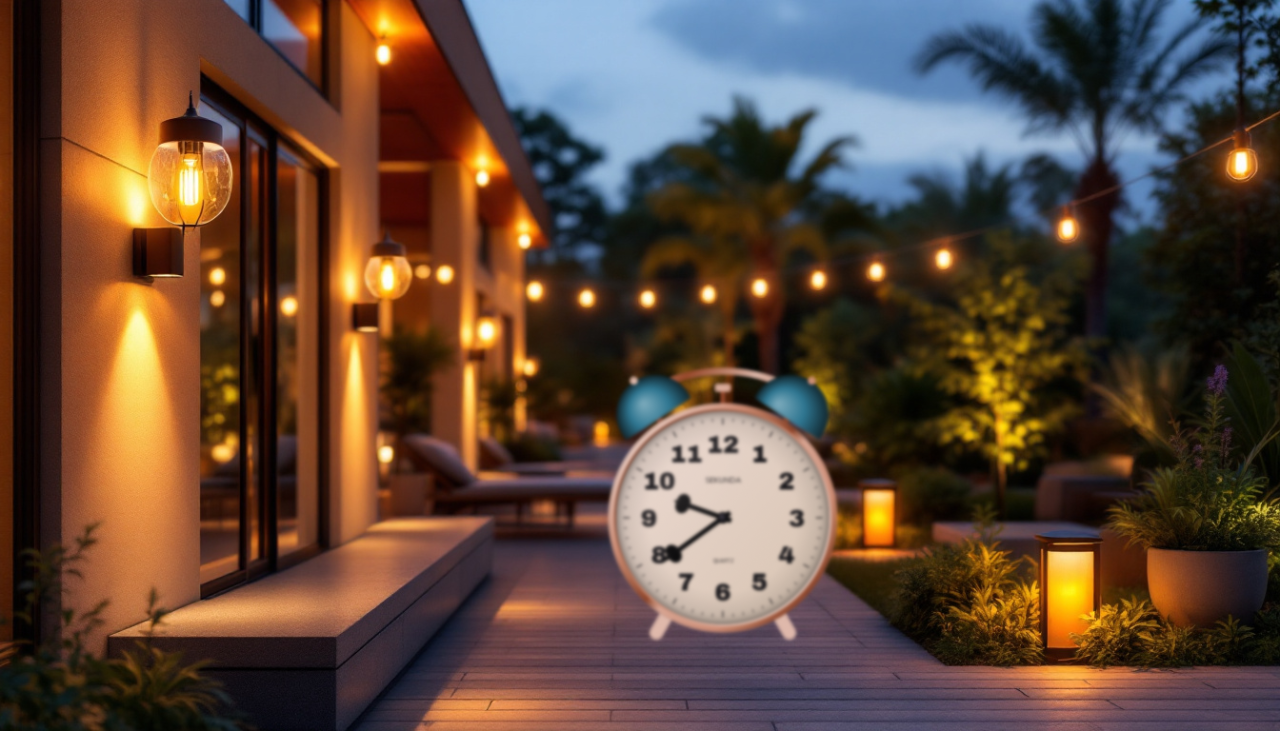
9:39
